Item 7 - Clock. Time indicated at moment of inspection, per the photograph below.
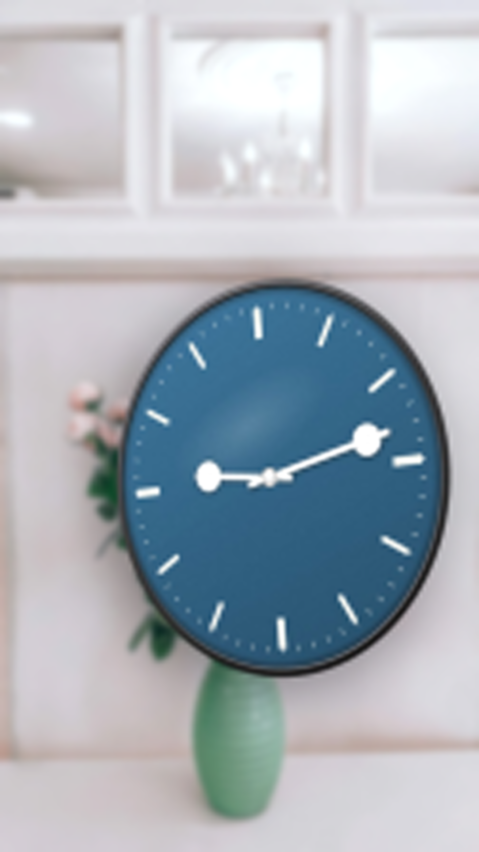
9:13
